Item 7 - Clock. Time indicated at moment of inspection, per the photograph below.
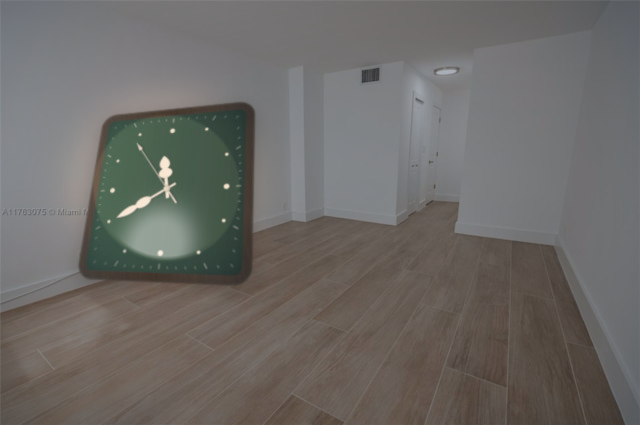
11:39:54
